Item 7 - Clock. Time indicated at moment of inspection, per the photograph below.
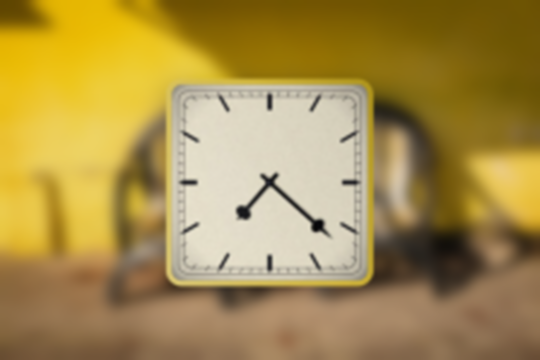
7:22
